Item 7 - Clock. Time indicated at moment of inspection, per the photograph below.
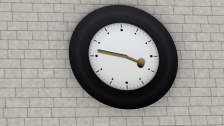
3:47
